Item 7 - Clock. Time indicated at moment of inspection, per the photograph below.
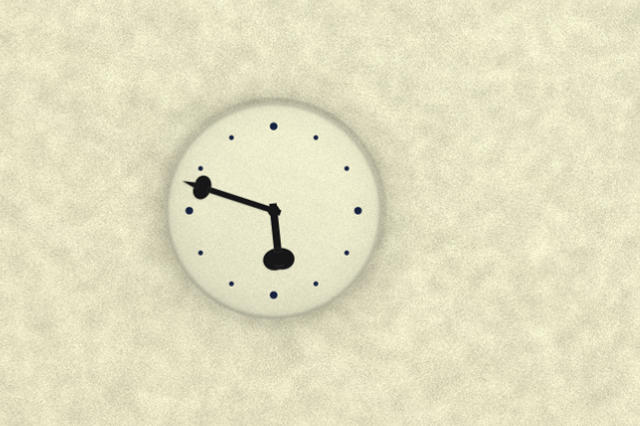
5:48
